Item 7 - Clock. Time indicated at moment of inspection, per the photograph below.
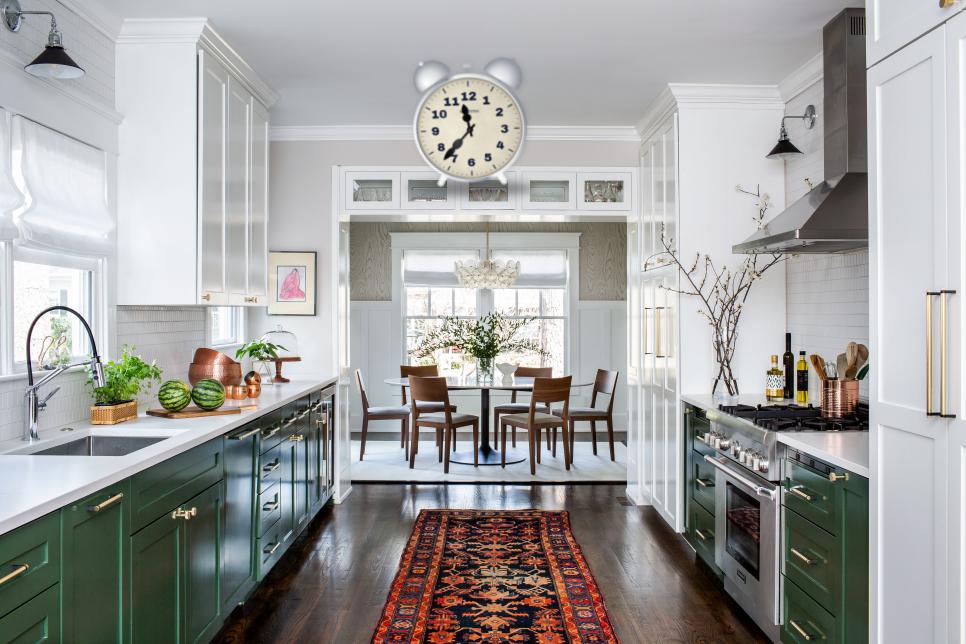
11:37
